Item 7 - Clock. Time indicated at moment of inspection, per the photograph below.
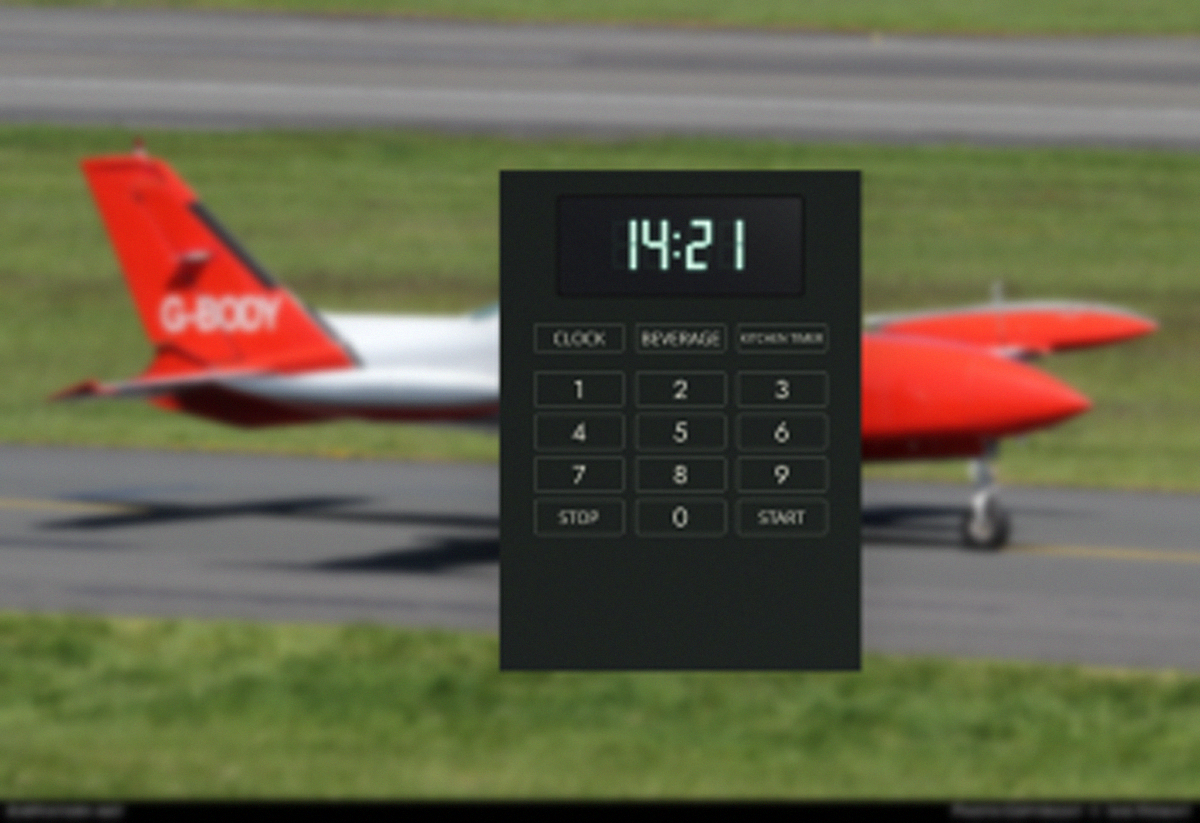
14:21
